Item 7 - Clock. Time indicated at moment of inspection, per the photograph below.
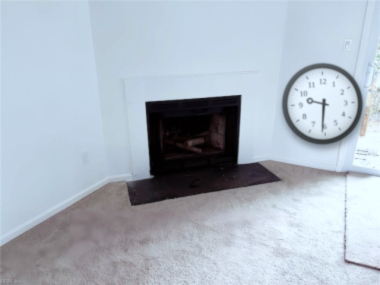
9:31
